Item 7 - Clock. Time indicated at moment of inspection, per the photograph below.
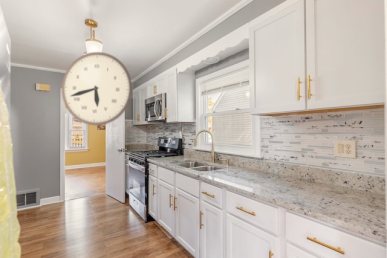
5:42
